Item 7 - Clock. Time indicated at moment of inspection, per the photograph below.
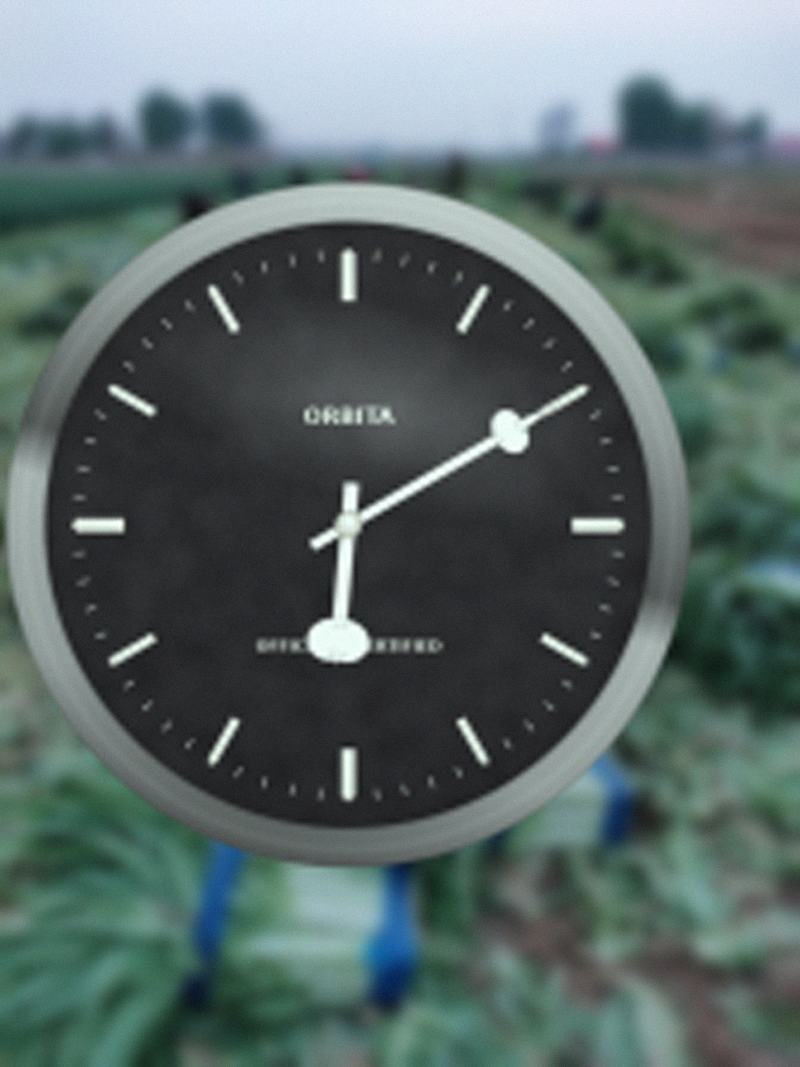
6:10
